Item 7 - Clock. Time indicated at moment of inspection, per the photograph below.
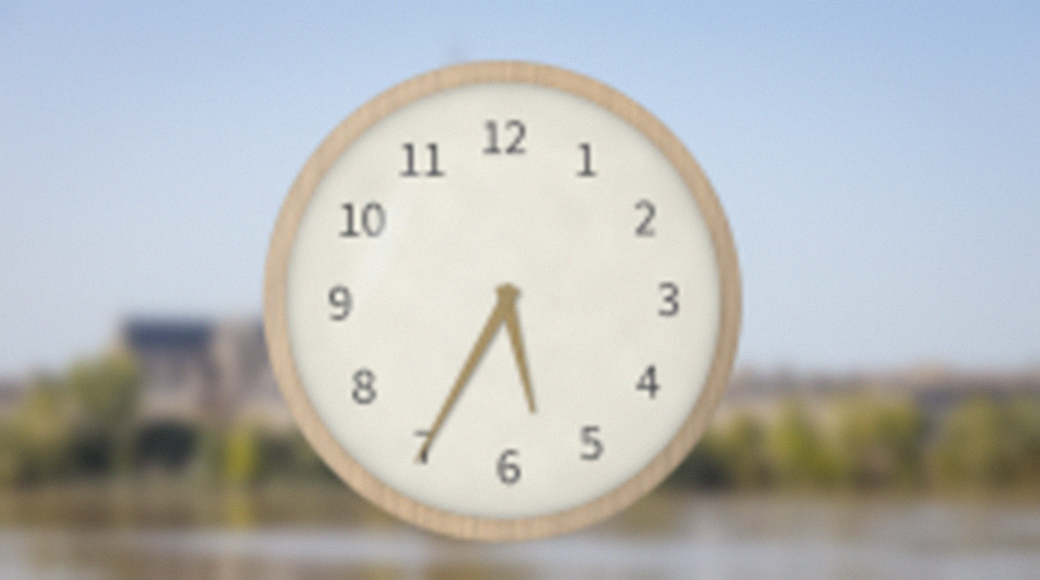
5:35
